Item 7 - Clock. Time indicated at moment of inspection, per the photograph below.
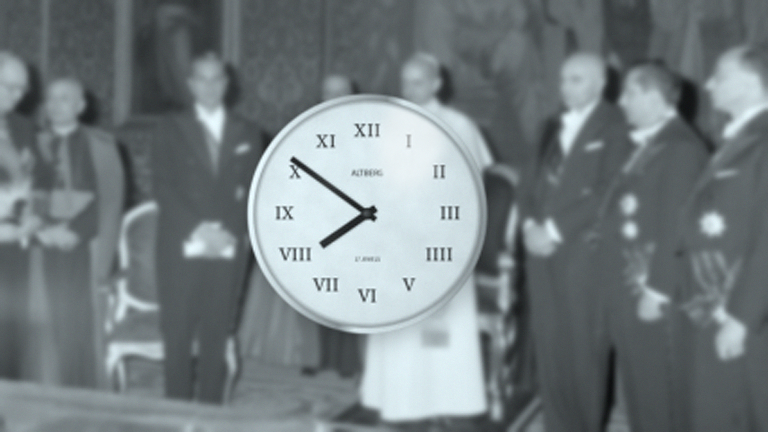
7:51
